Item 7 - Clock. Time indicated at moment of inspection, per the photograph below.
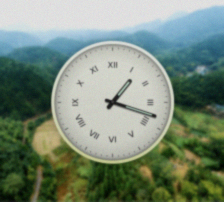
1:18
